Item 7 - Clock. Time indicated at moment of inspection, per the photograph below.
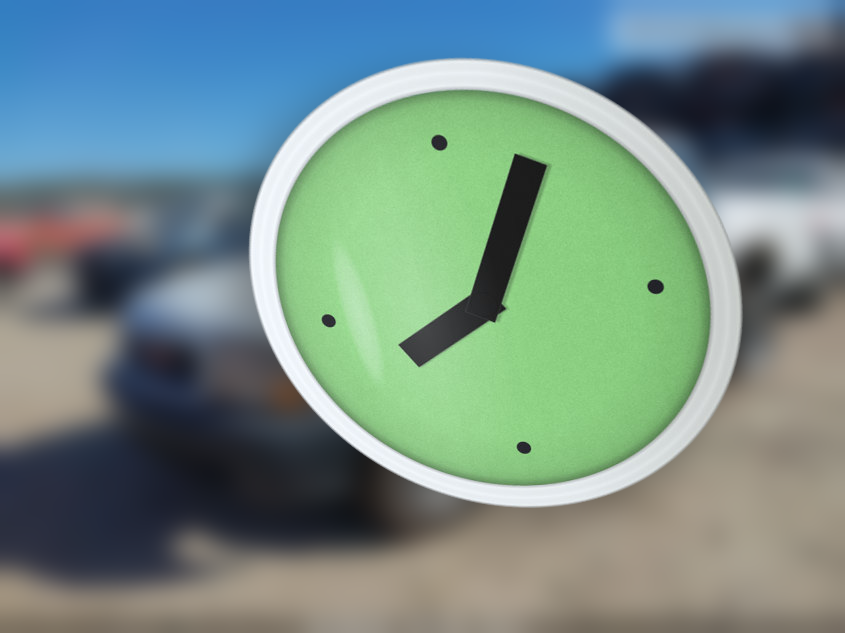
8:05
